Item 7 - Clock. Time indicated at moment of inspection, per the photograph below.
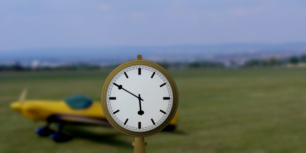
5:50
